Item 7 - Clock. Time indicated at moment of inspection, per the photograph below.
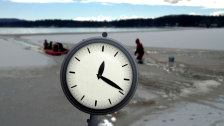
12:19
